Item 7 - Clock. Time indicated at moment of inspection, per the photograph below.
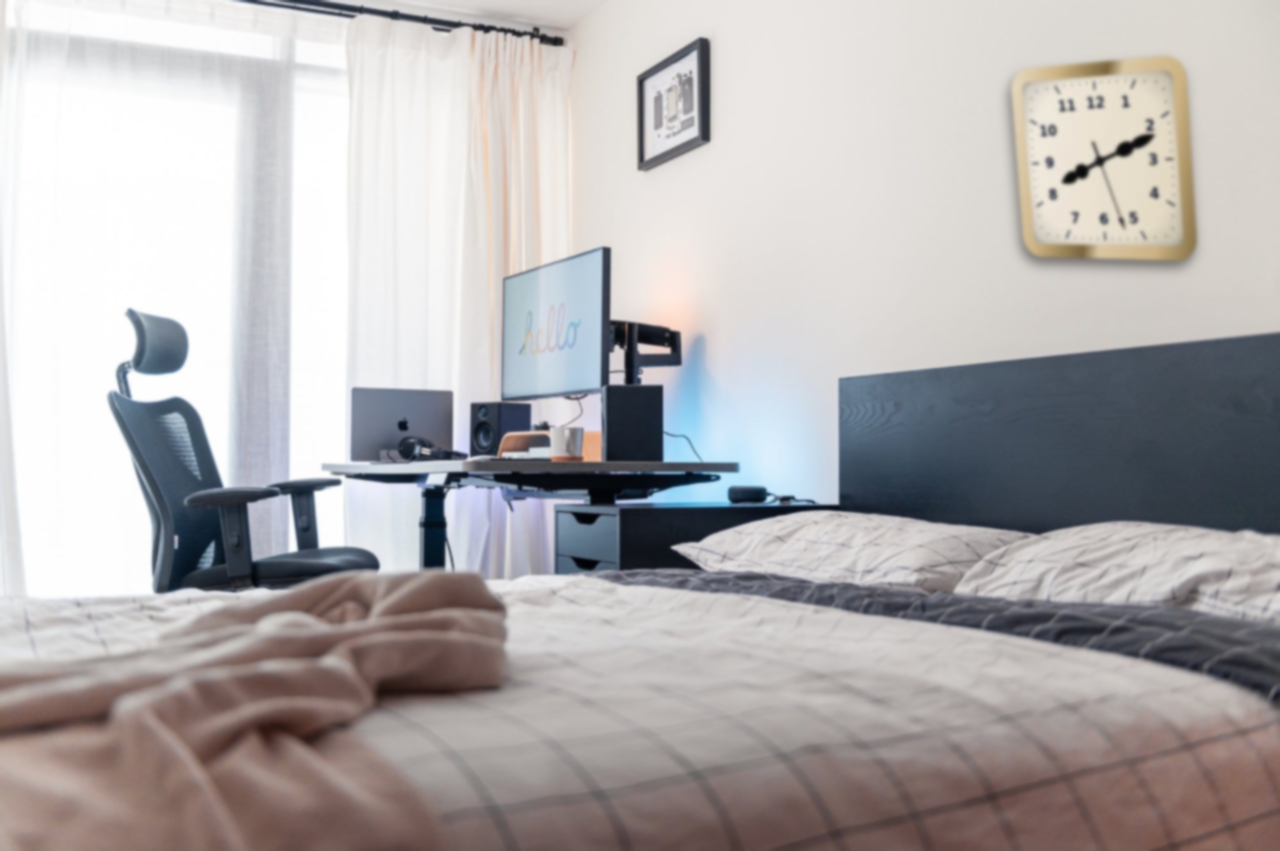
8:11:27
